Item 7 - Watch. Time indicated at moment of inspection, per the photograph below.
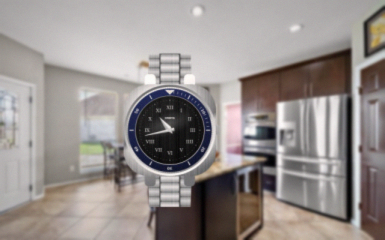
10:43
